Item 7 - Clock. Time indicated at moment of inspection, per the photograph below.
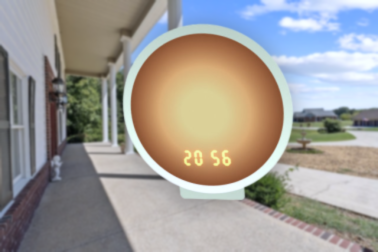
20:56
